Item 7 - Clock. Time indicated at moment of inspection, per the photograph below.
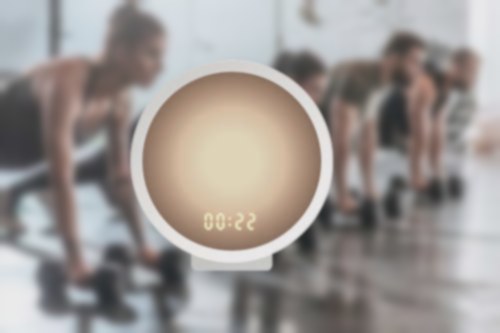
0:22
